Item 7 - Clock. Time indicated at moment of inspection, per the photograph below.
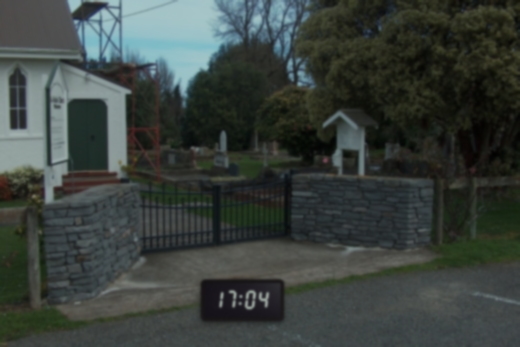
17:04
